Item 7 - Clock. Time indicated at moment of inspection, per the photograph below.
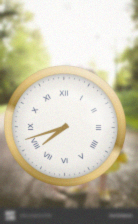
7:42
